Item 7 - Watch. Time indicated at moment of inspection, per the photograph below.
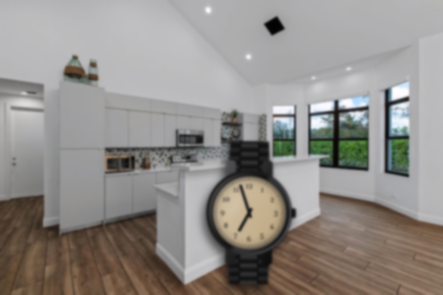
6:57
